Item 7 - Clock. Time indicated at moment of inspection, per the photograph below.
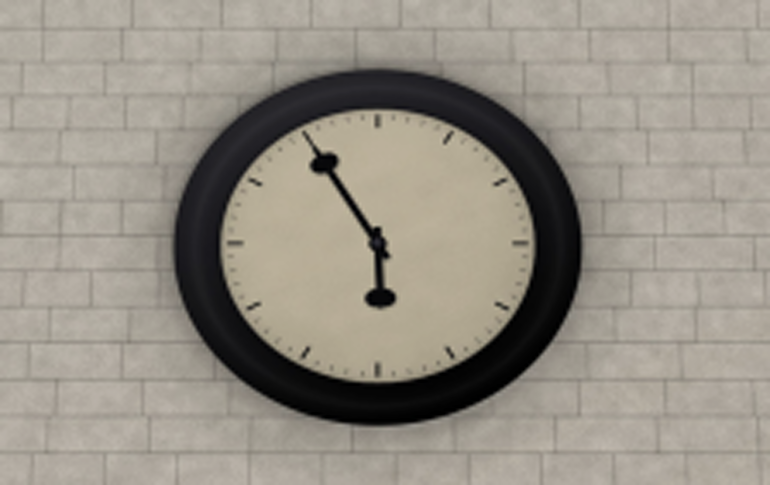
5:55
